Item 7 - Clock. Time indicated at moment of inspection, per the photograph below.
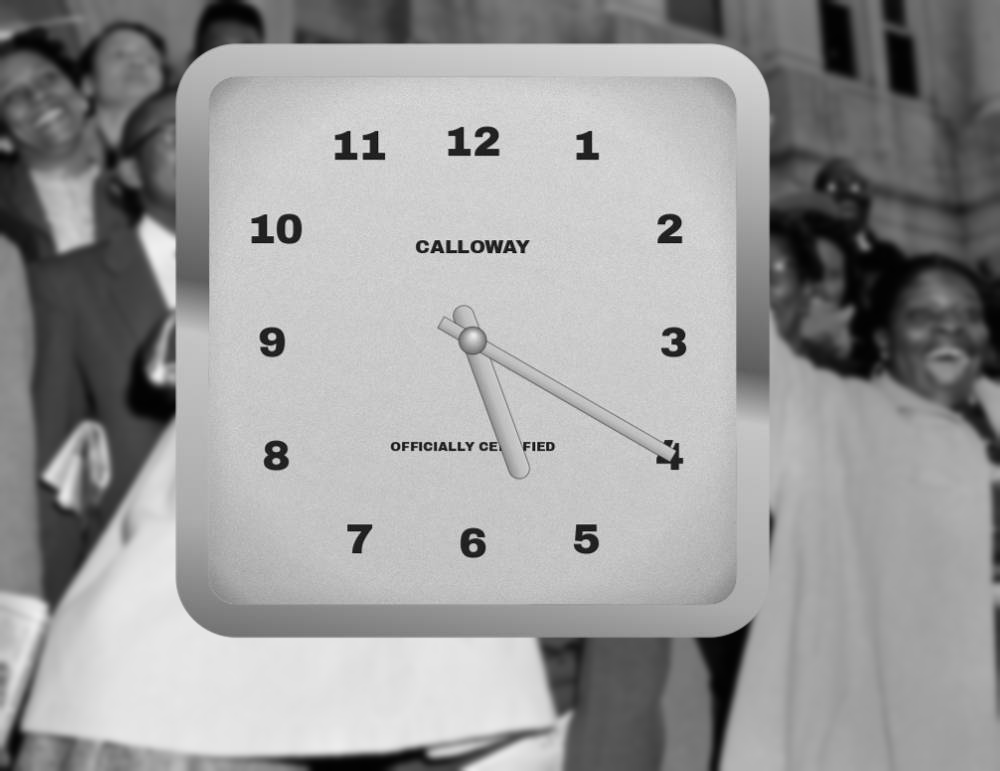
5:20
